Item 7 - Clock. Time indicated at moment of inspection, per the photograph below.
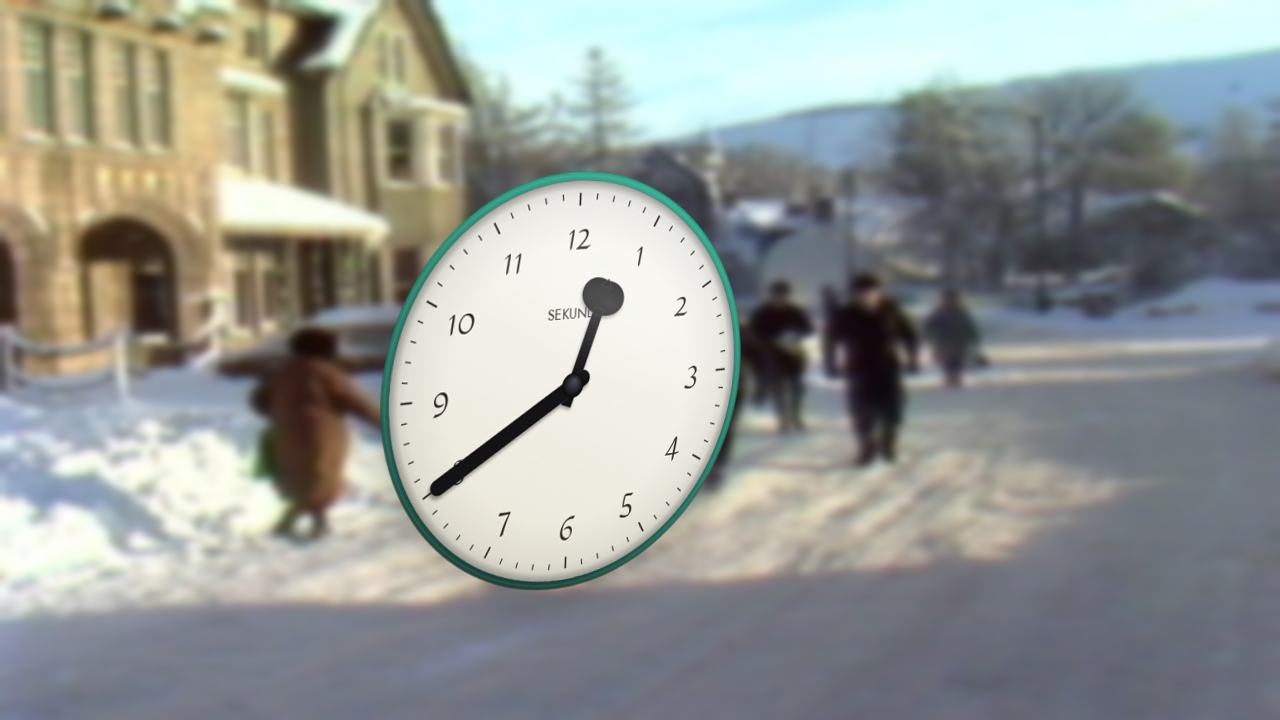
12:40
